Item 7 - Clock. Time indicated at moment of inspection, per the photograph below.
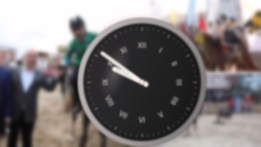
9:51
